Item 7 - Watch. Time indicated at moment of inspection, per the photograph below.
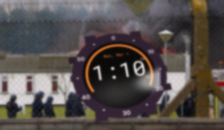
1:10
